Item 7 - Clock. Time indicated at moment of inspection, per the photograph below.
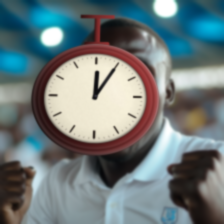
12:05
